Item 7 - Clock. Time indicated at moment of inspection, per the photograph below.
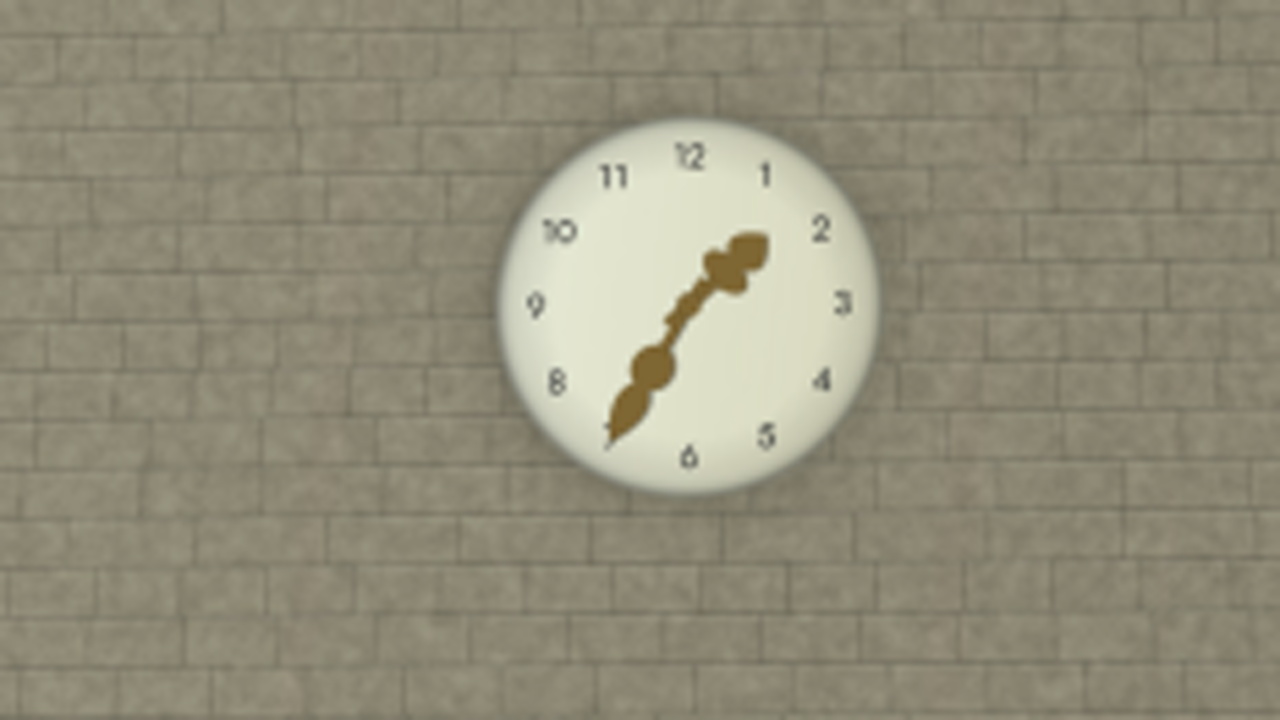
1:35
